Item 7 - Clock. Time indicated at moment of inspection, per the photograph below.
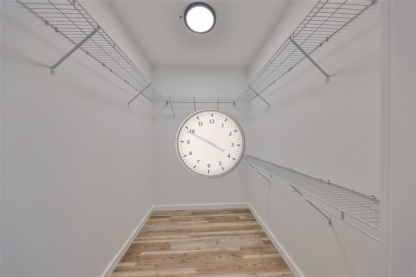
3:49
